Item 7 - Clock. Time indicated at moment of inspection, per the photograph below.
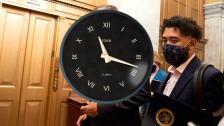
11:18
